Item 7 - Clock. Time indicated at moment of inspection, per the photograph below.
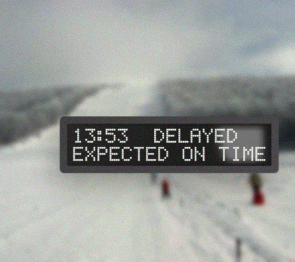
13:53
